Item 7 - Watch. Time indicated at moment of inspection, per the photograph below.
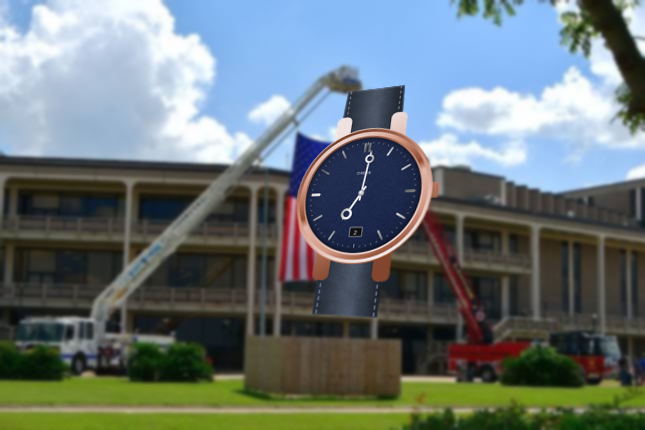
7:01
